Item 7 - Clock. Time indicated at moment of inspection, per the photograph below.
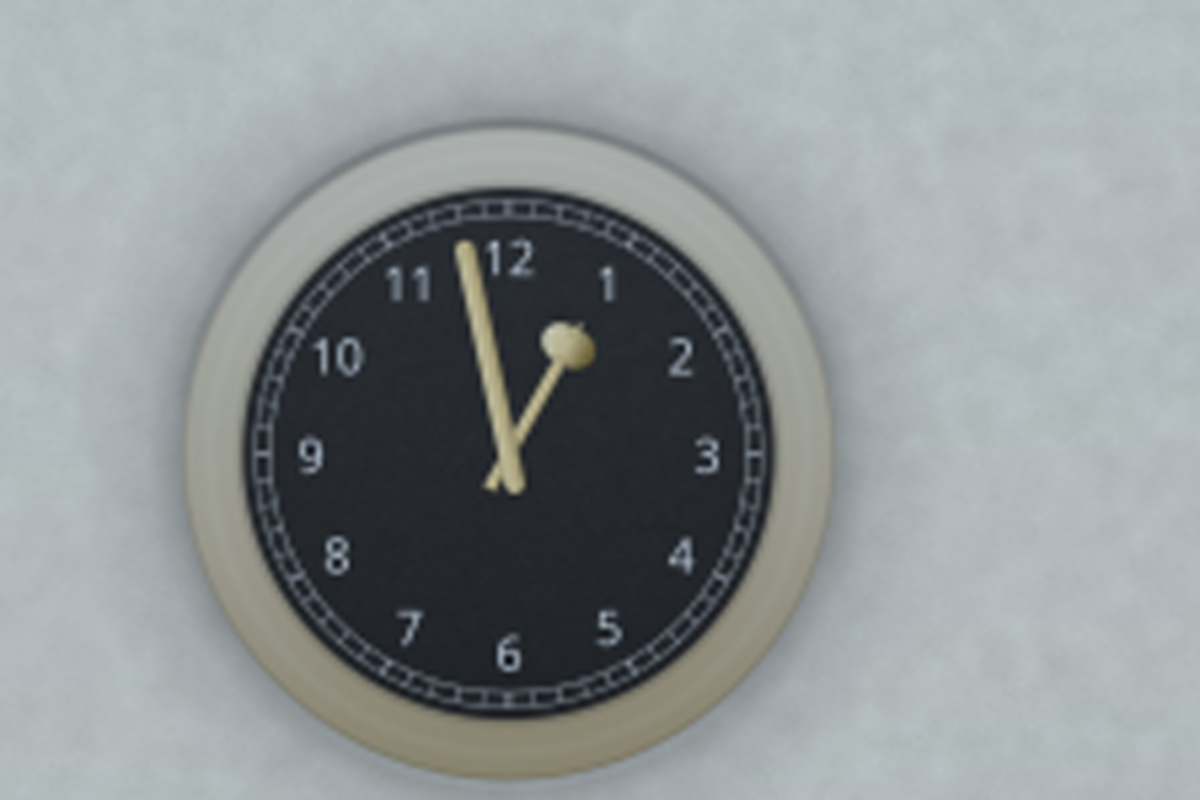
12:58
